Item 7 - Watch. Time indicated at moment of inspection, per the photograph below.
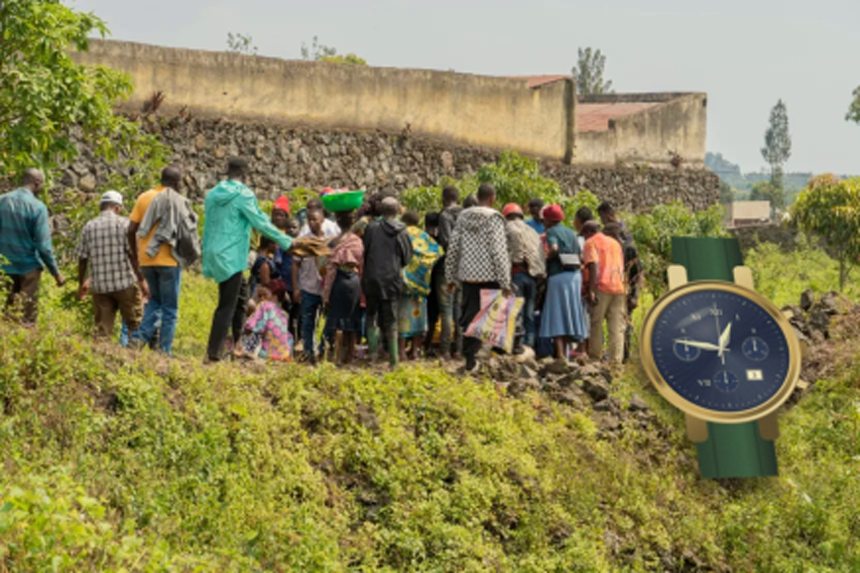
12:47
